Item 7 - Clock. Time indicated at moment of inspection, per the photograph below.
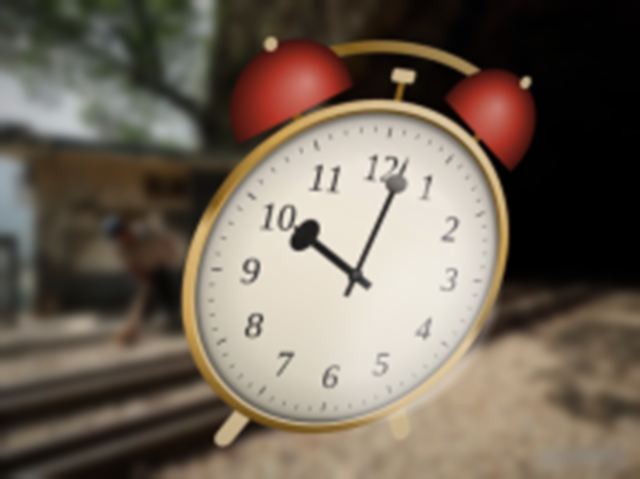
10:02
